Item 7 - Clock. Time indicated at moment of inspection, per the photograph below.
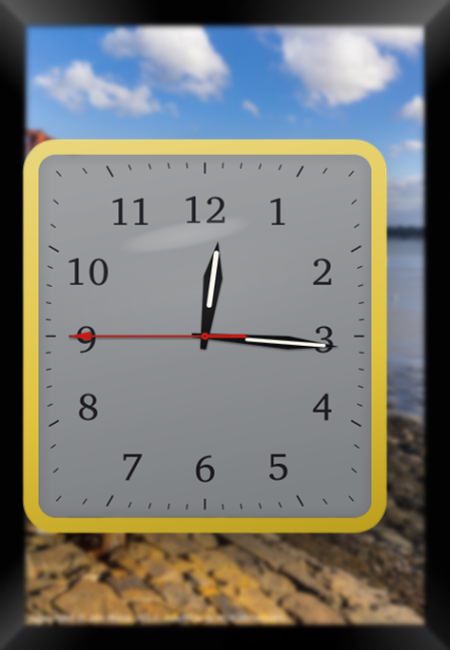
12:15:45
